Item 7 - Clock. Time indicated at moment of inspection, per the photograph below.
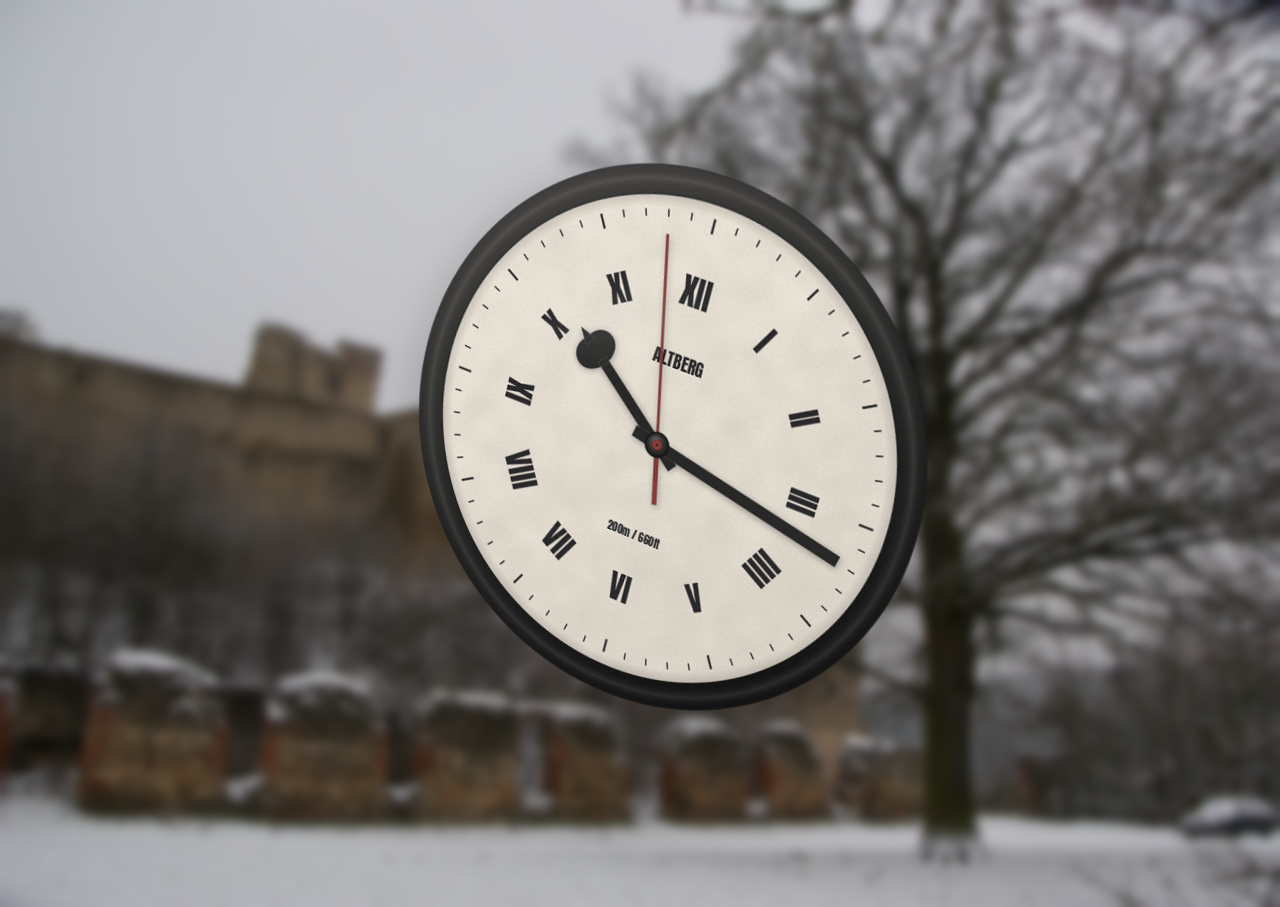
10:16:58
